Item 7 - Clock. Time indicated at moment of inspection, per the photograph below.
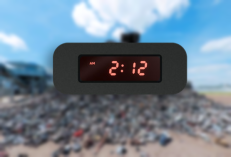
2:12
